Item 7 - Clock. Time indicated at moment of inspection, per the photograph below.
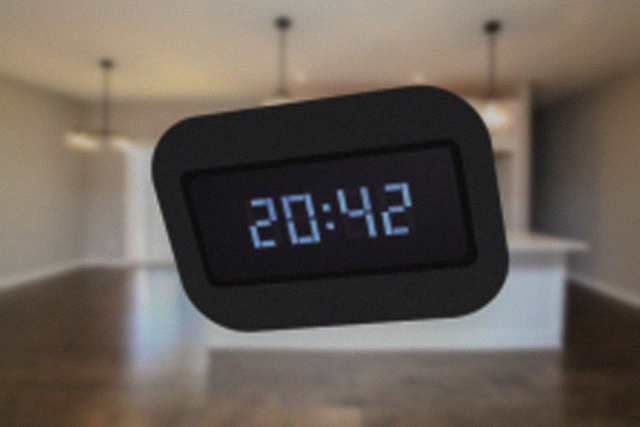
20:42
